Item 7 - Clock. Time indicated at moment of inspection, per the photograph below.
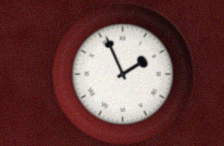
1:56
